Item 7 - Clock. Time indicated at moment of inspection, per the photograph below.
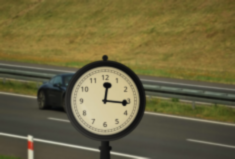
12:16
